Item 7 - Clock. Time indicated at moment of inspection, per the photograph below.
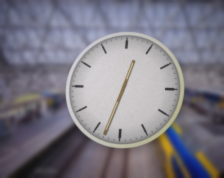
12:33
